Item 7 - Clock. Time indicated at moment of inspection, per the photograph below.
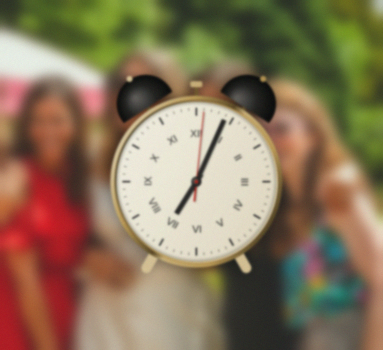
7:04:01
